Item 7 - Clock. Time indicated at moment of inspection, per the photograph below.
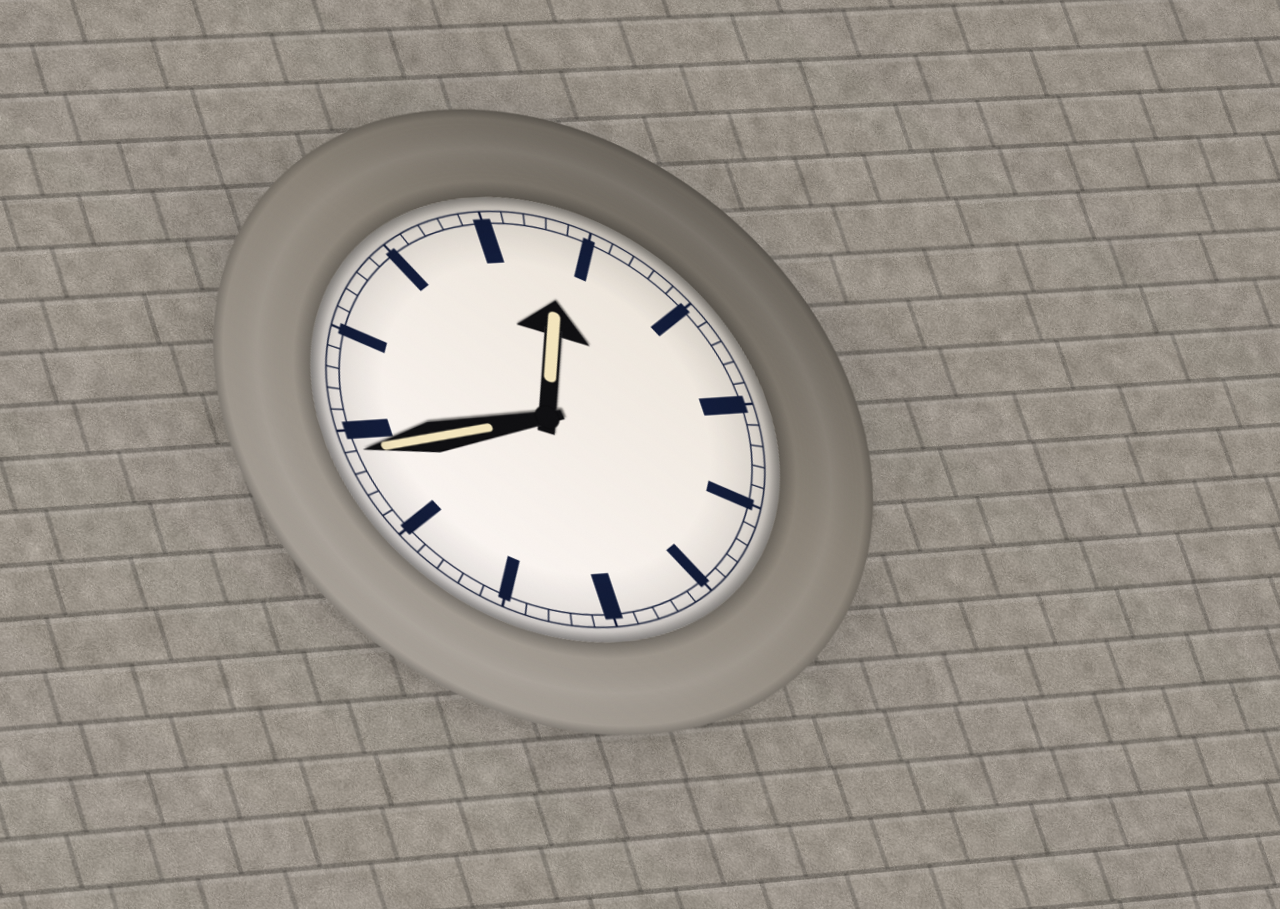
12:44
